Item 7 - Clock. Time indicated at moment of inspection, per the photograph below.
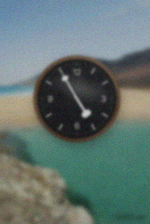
4:55
